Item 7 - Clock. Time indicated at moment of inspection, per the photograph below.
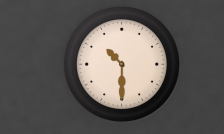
10:30
